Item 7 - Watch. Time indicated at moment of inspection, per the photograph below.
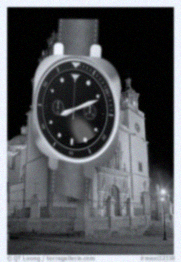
8:11
